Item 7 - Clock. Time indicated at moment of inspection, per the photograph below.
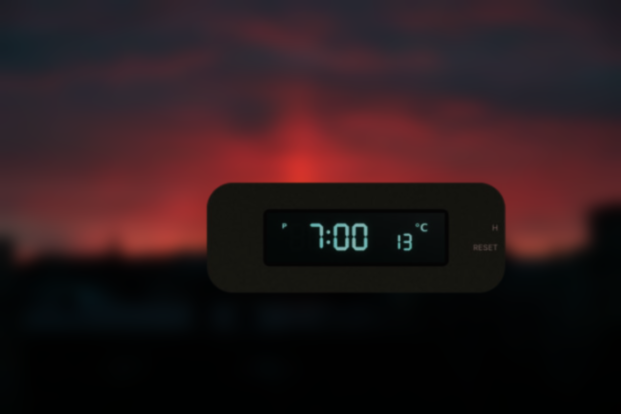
7:00
